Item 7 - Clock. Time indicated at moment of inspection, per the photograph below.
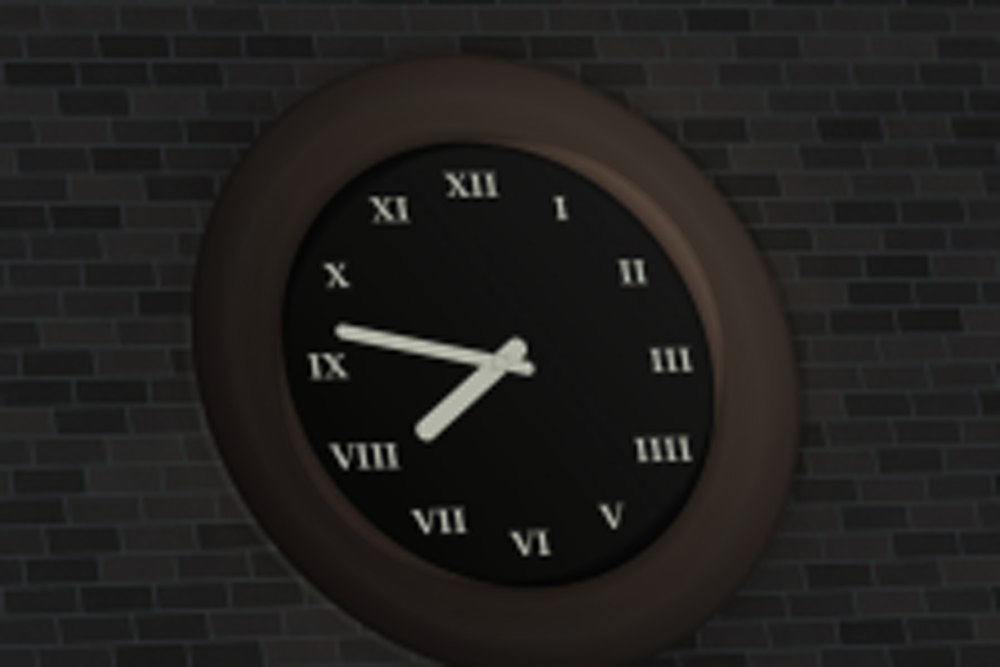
7:47
